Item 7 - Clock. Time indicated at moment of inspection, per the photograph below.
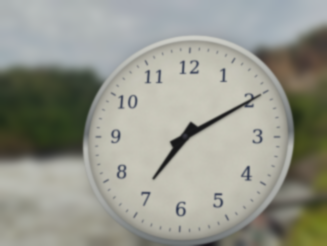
7:10
